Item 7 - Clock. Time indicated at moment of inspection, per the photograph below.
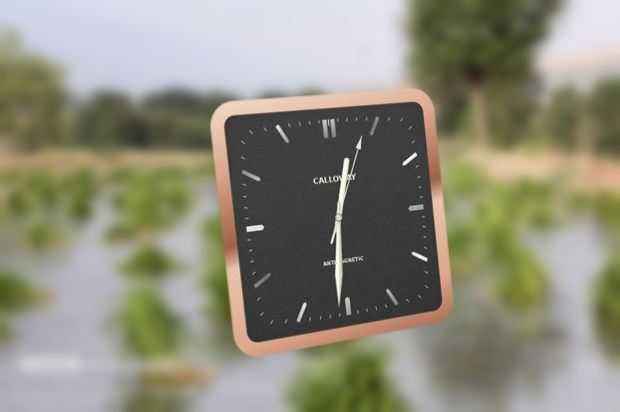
12:31:04
